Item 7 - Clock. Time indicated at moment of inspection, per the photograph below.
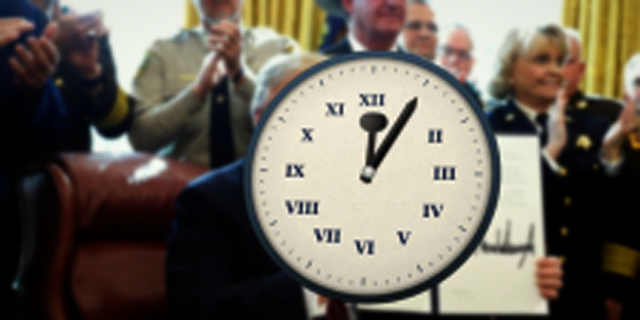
12:05
